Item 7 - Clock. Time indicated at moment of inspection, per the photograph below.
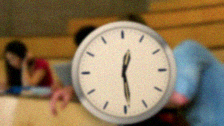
12:29
